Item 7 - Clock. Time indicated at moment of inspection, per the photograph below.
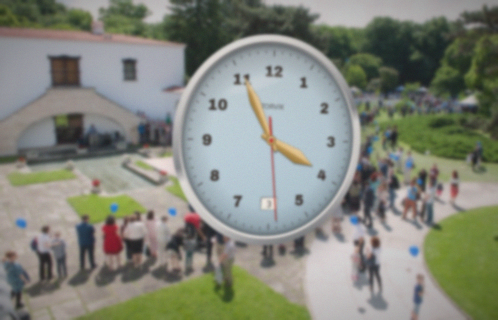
3:55:29
